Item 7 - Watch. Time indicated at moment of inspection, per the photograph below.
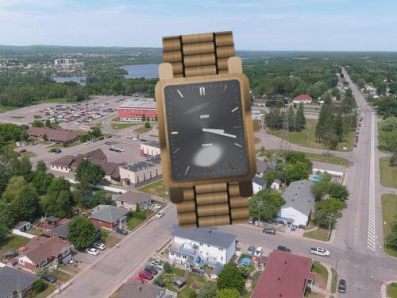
3:18
